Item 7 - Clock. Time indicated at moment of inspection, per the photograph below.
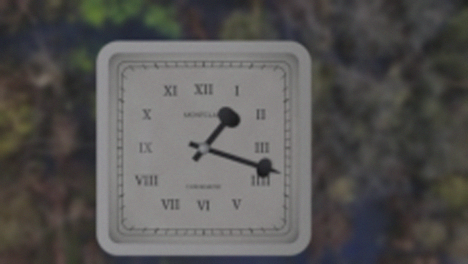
1:18
